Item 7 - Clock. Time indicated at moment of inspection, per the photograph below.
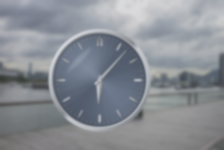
6:07
